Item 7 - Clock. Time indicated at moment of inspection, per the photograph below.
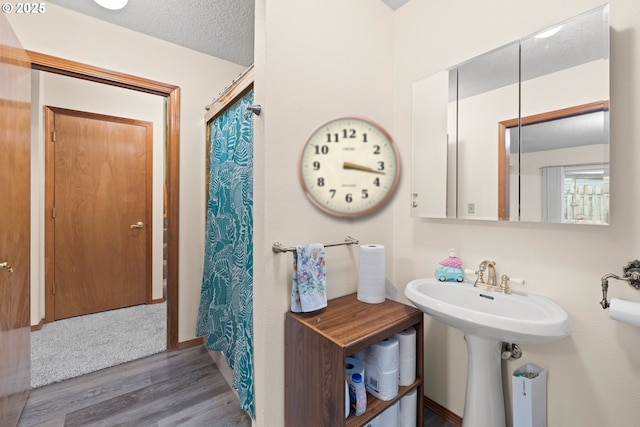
3:17
